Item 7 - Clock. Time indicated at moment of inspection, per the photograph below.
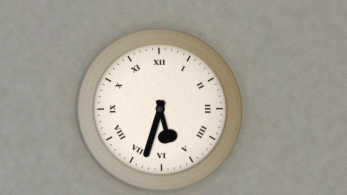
5:33
